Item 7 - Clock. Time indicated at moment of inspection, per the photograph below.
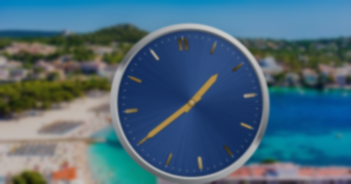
1:40
